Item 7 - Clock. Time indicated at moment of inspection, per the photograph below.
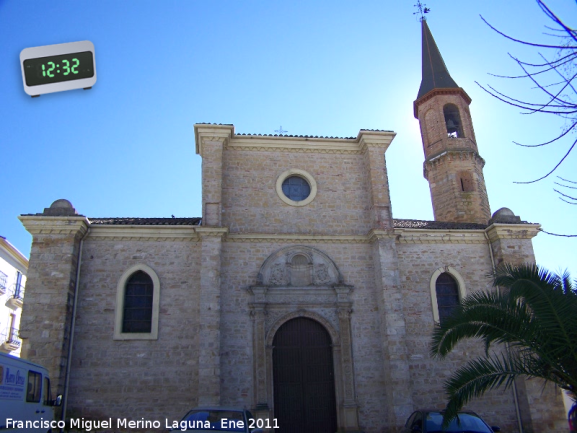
12:32
